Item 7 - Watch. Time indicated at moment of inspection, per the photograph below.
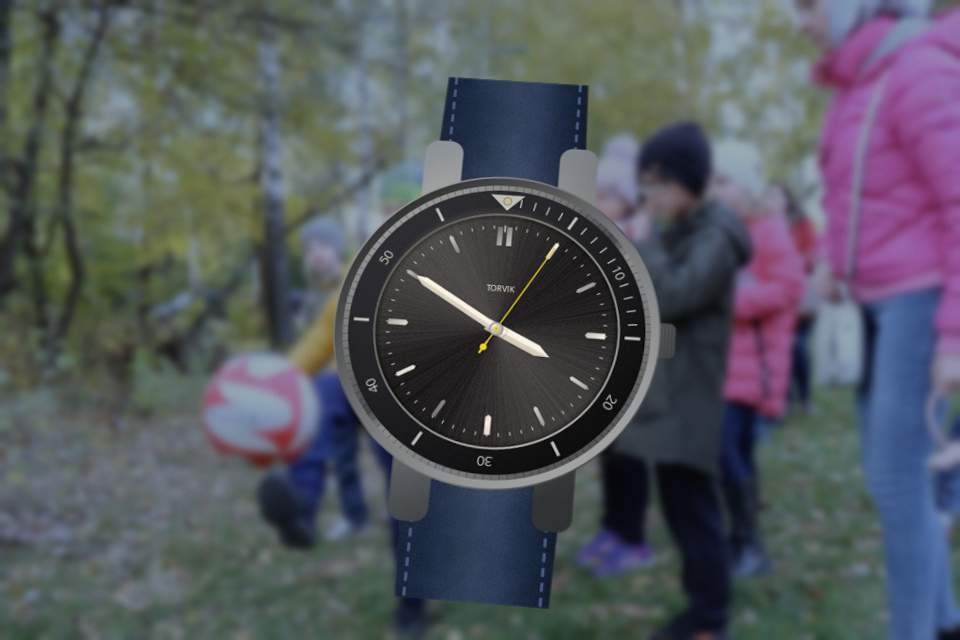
3:50:05
